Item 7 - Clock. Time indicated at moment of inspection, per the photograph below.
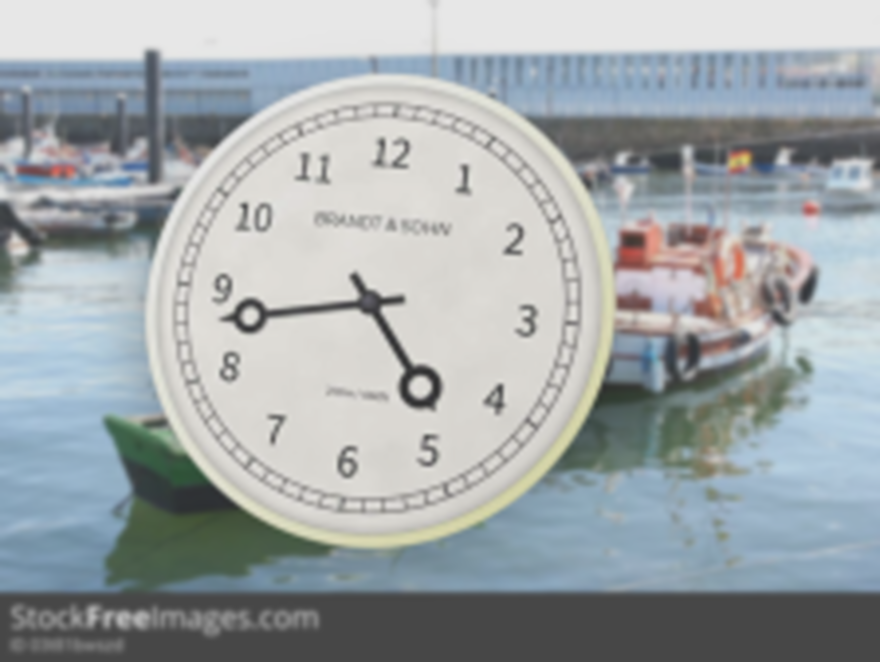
4:43
